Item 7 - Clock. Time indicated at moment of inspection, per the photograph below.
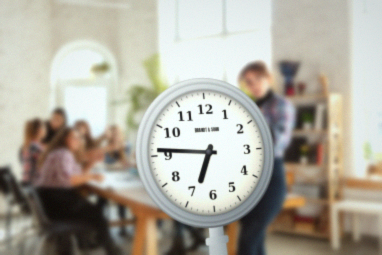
6:46
